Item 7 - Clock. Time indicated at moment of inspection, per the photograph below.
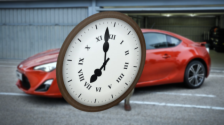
6:58
